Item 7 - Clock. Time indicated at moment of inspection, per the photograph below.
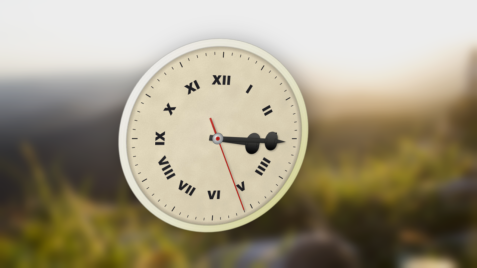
3:15:26
